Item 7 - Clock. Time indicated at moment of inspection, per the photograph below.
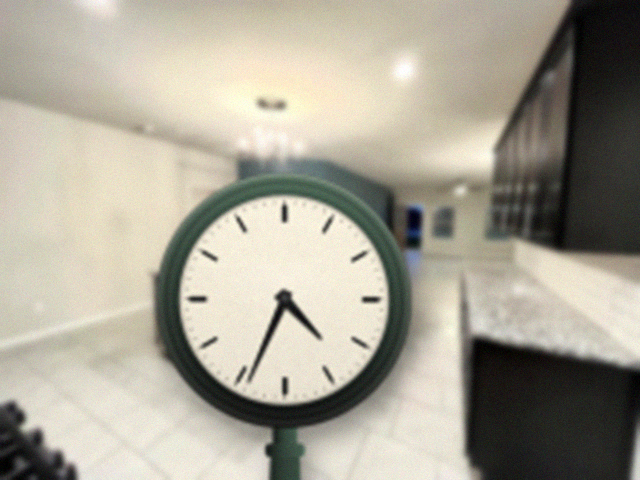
4:34
